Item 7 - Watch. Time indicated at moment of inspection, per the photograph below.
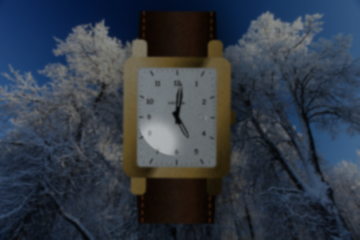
5:01
